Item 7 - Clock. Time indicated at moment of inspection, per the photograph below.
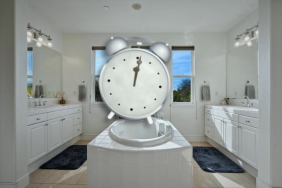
12:01
